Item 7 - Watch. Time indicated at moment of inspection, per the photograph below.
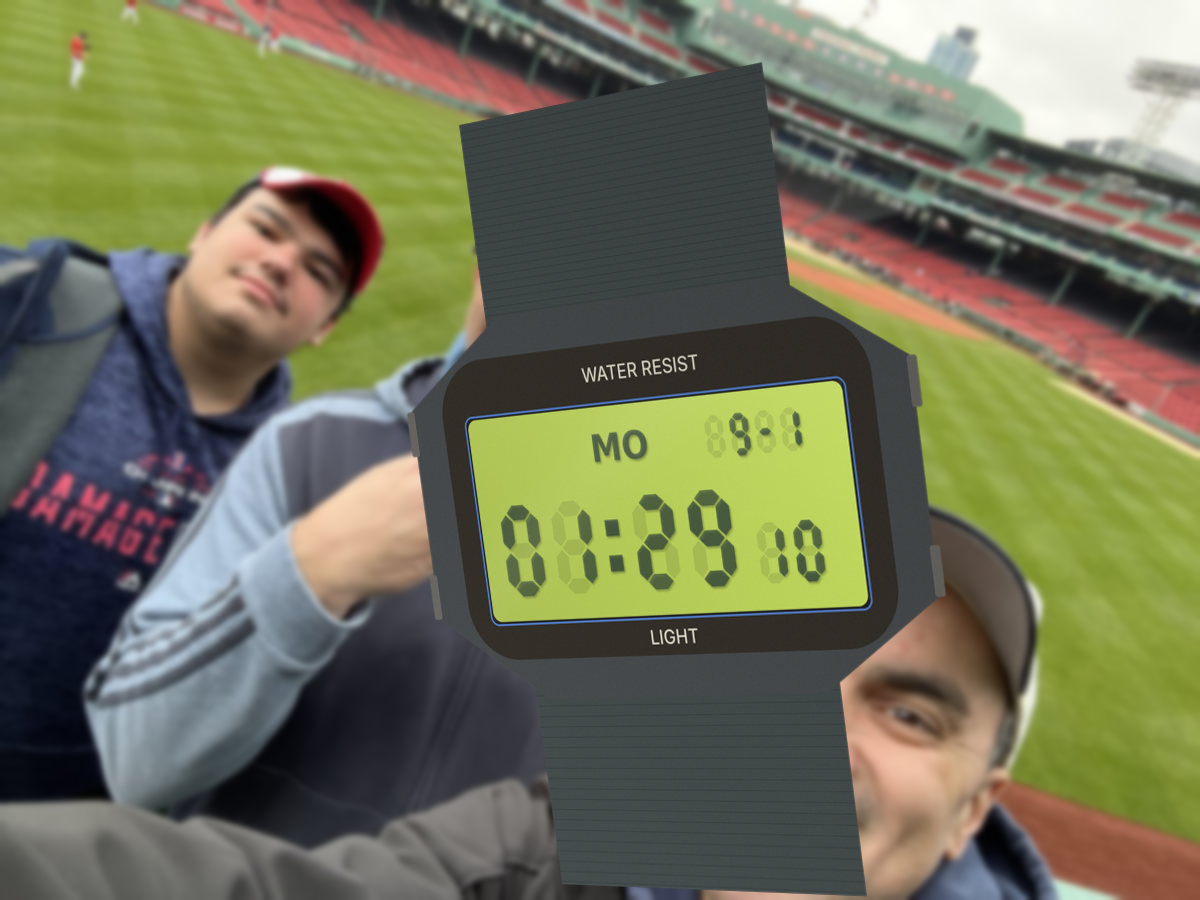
1:29:10
